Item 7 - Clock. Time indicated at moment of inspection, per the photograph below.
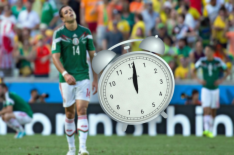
12:01
